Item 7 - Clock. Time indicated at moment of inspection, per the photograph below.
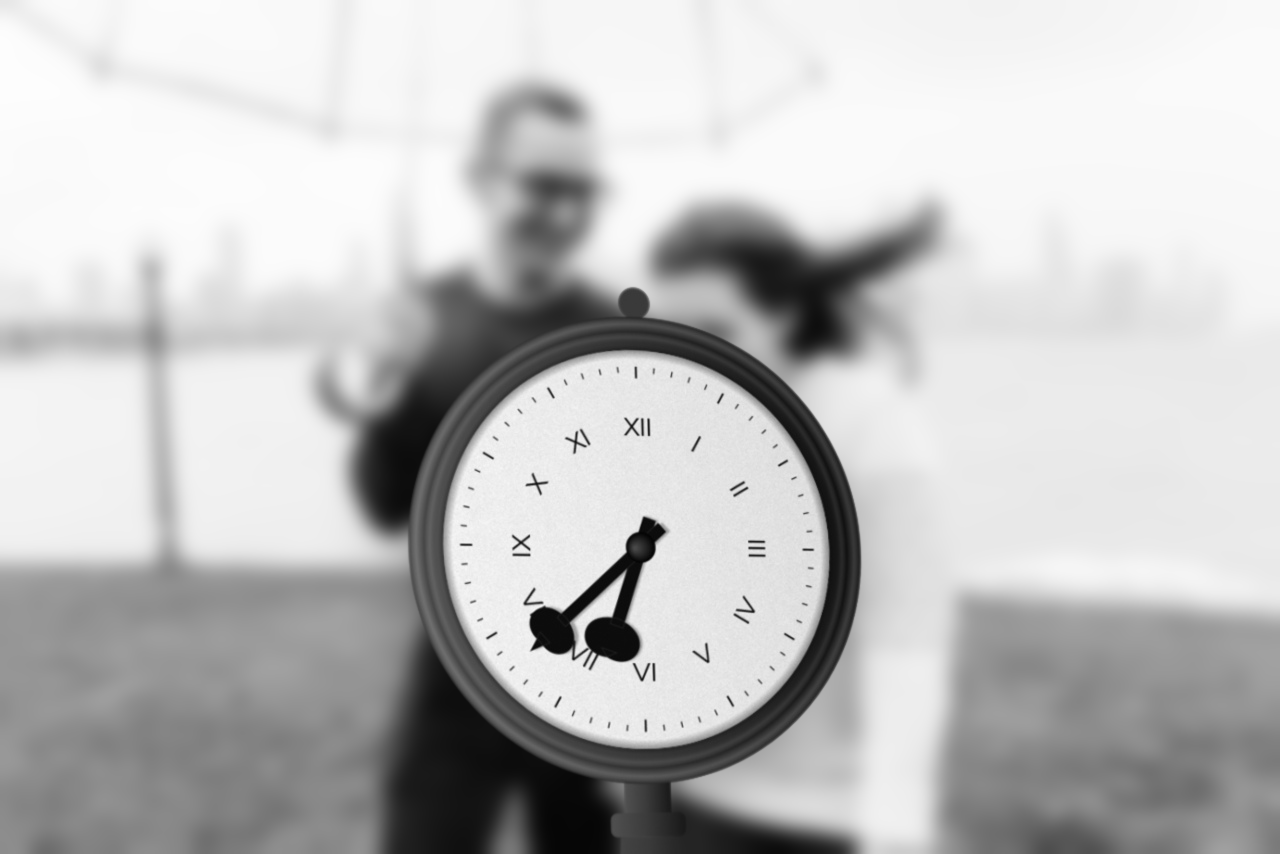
6:38
